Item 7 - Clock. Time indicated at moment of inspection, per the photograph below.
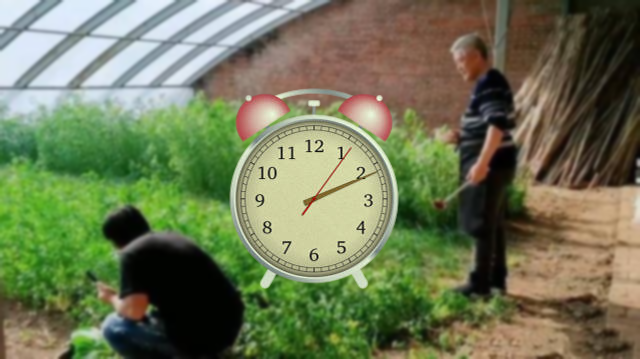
2:11:06
